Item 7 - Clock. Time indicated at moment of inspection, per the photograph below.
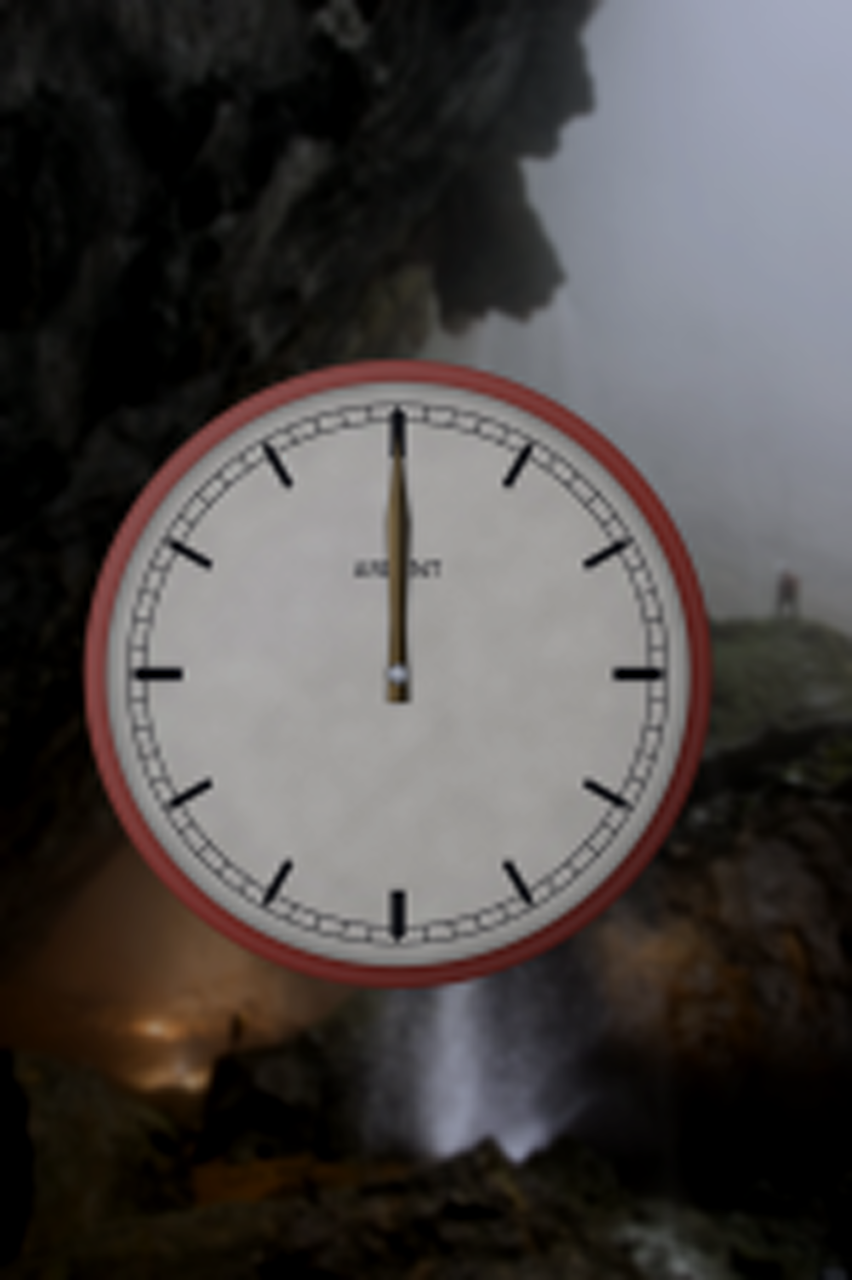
12:00
